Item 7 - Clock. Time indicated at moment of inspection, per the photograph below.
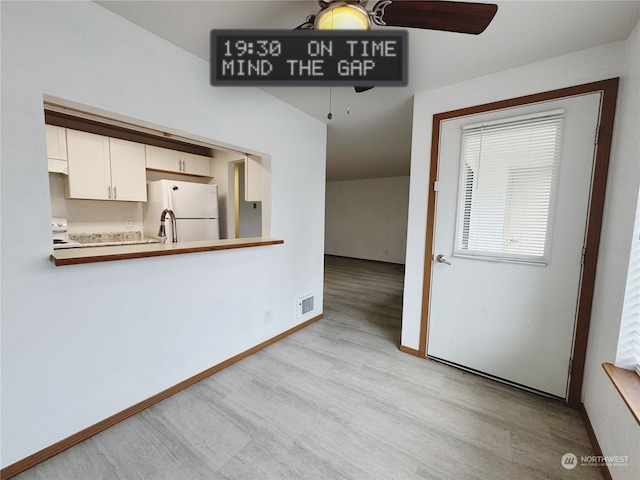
19:30
